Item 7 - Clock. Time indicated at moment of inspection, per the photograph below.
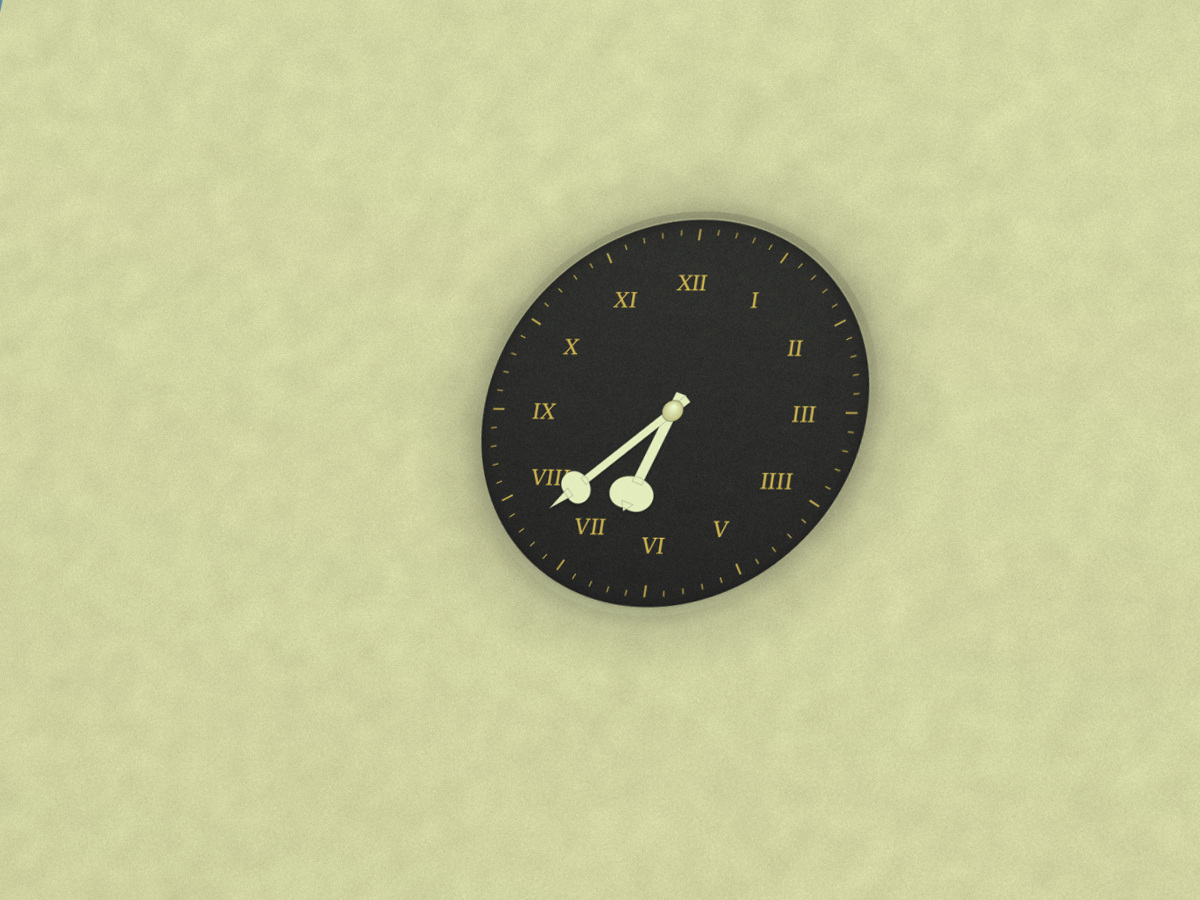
6:38
